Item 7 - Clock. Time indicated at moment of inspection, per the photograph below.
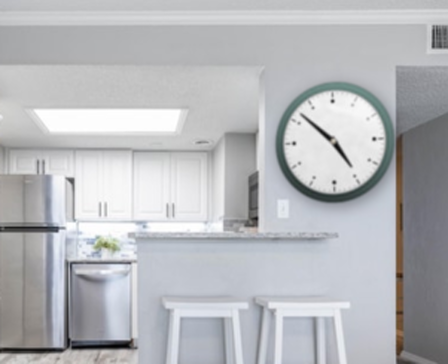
4:52
